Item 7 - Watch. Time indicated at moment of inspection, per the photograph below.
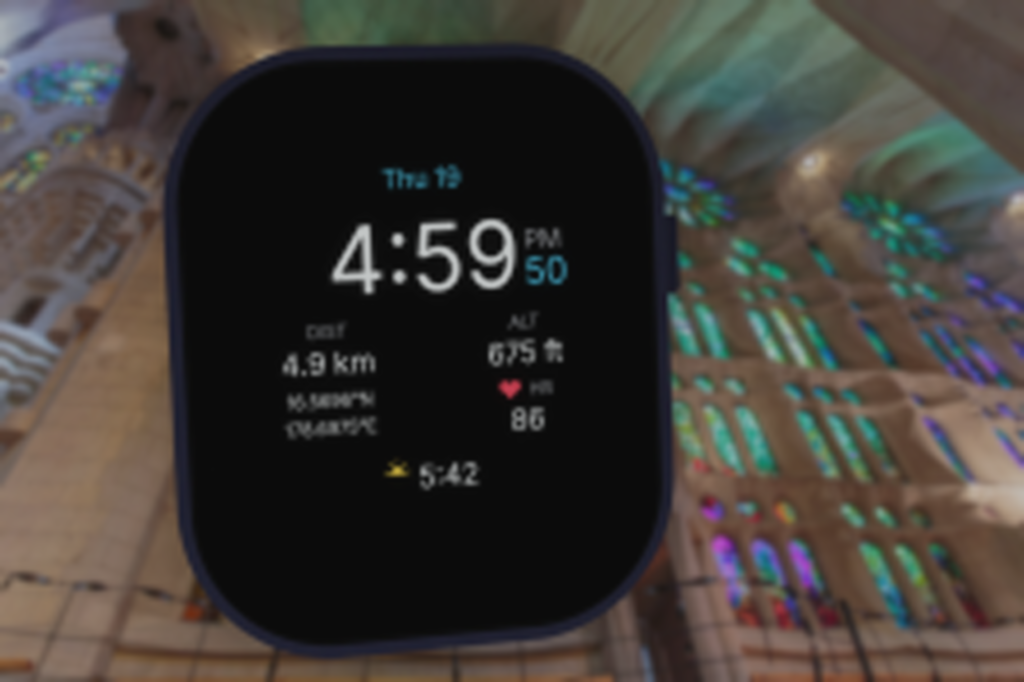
4:59:50
